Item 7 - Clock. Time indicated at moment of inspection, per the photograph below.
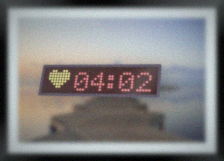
4:02
